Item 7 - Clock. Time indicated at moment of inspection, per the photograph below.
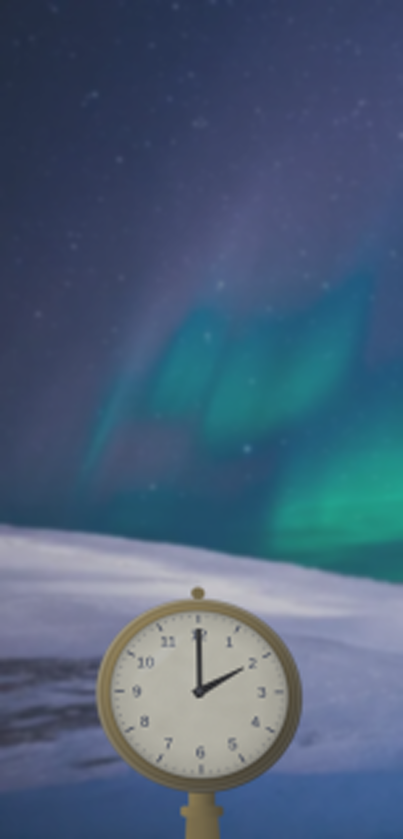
2:00
